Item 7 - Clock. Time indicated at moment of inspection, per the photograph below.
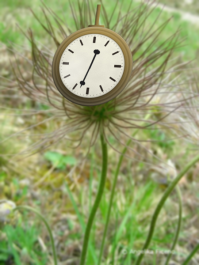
12:33
